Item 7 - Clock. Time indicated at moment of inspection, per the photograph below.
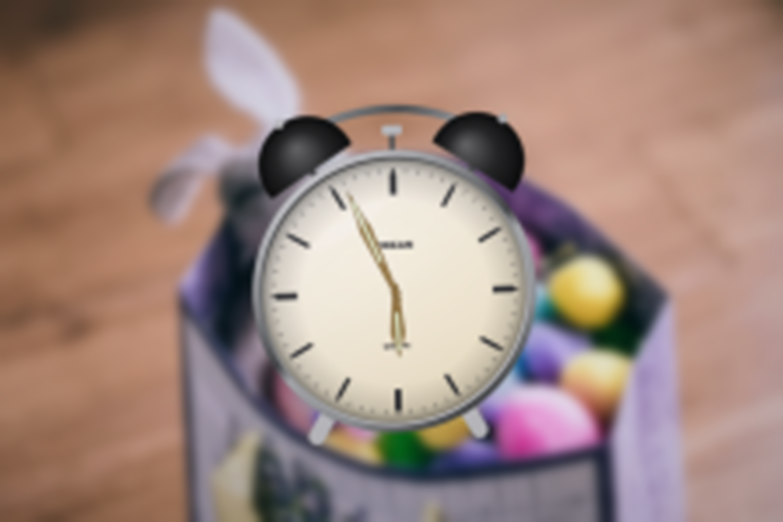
5:56
